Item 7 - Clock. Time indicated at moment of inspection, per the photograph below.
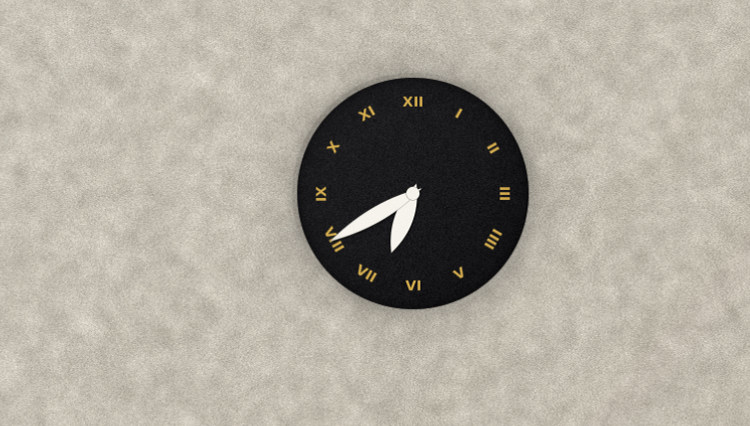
6:40
